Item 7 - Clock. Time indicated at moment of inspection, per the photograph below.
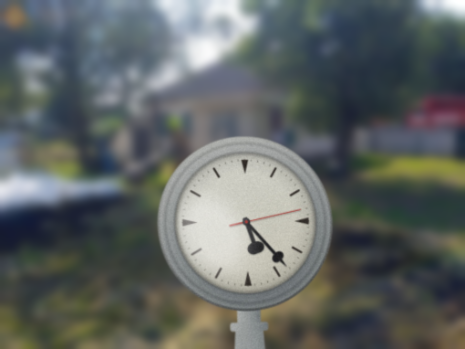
5:23:13
